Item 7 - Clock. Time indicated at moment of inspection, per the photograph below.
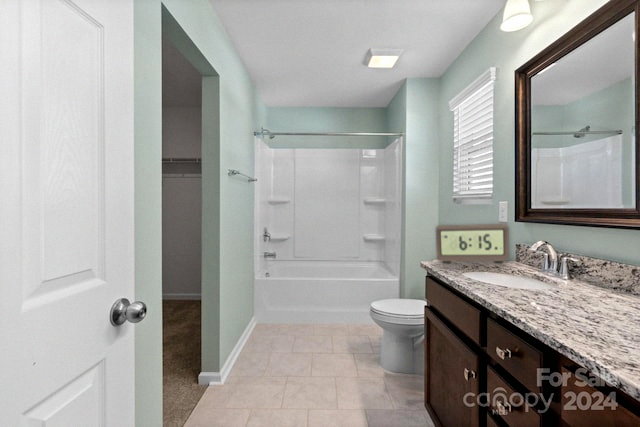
6:15
